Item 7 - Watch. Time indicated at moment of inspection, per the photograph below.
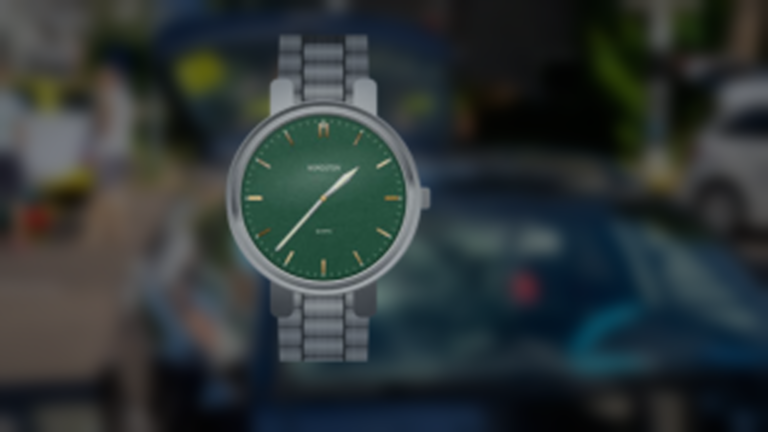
1:37
